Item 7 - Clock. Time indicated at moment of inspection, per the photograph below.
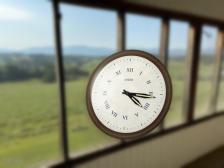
4:16
